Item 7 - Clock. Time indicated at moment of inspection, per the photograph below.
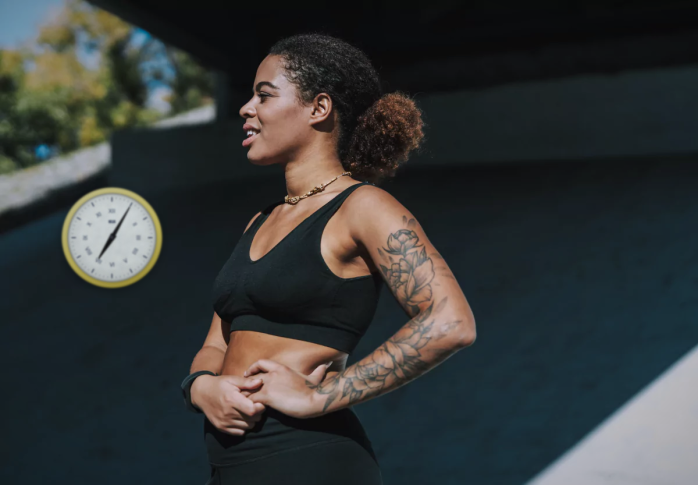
7:05
